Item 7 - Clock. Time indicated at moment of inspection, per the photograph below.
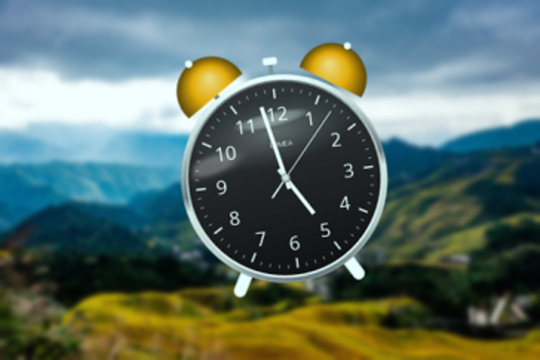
4:58:07
